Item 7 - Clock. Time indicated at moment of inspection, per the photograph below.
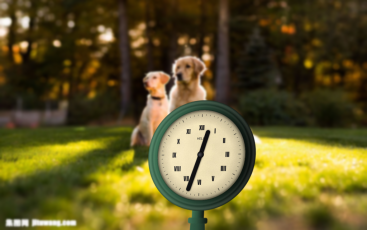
12:33
